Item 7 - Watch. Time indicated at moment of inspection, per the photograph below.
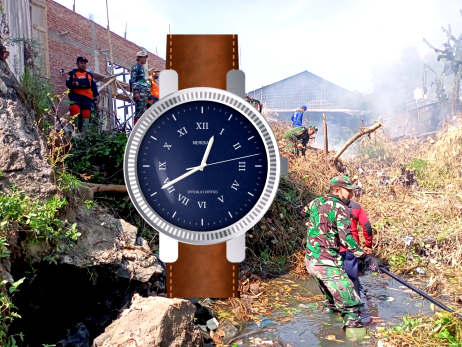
12:40:13
